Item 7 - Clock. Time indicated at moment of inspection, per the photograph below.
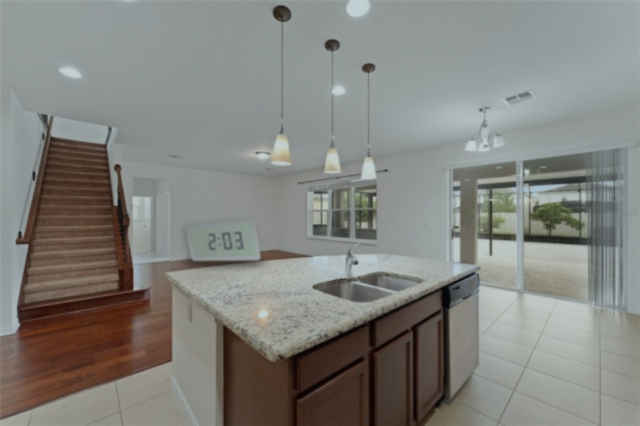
2:03
